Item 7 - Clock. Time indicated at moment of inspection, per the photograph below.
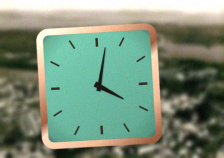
4:02
